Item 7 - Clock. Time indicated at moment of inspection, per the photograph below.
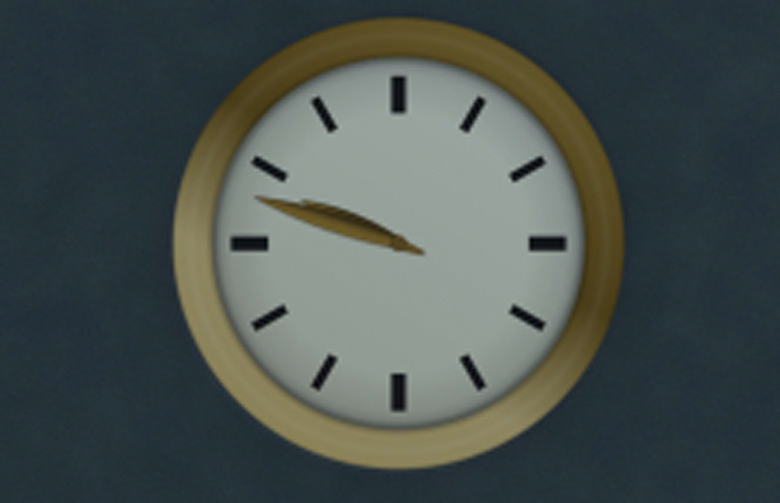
9:48
